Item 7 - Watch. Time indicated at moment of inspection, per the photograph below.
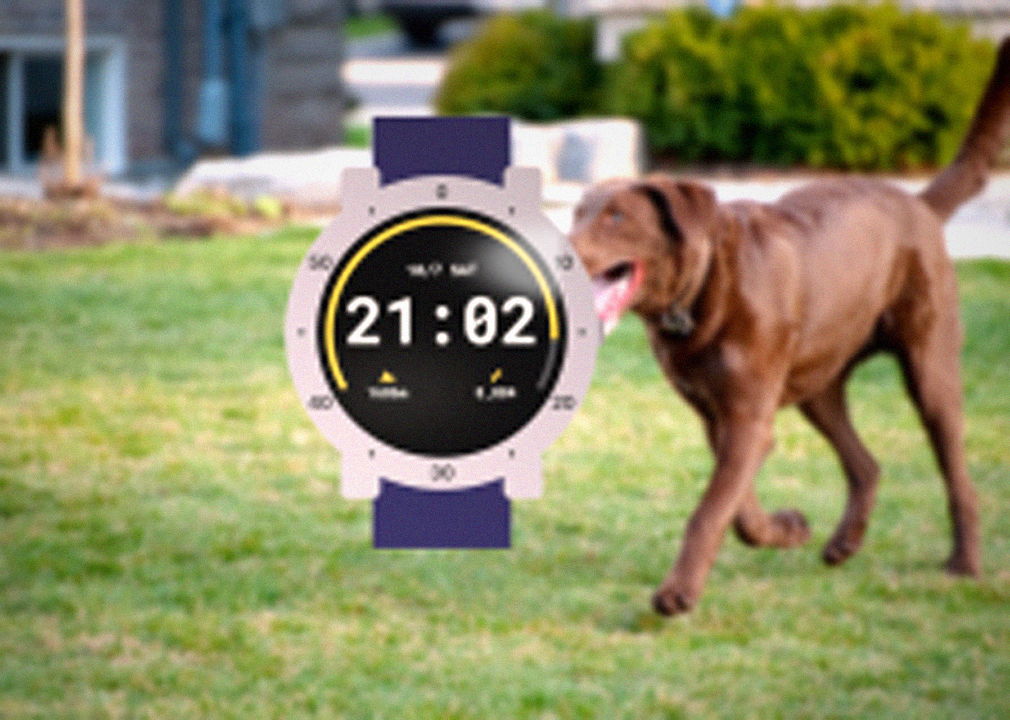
21:02
